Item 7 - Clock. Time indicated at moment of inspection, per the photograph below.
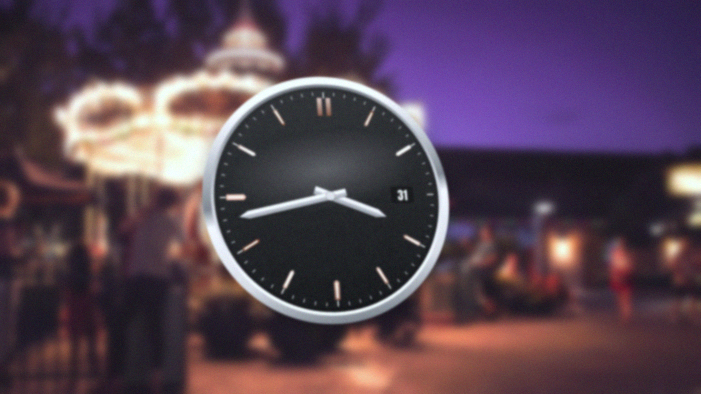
3:43
